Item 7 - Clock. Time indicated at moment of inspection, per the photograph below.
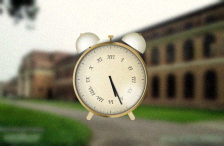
5:26
